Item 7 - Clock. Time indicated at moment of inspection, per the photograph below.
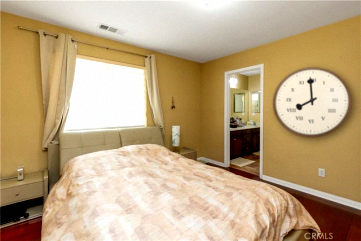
7:59
